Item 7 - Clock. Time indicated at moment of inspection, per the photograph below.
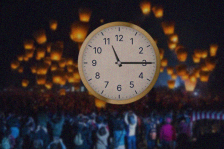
11:15
